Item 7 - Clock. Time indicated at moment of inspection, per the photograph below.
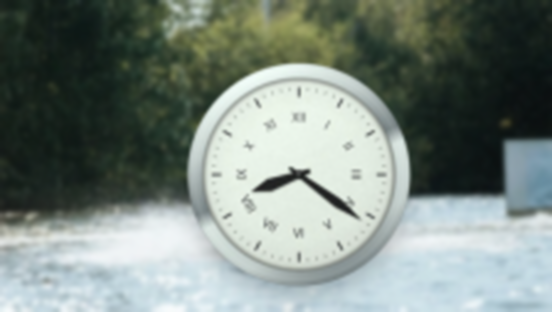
8:21
